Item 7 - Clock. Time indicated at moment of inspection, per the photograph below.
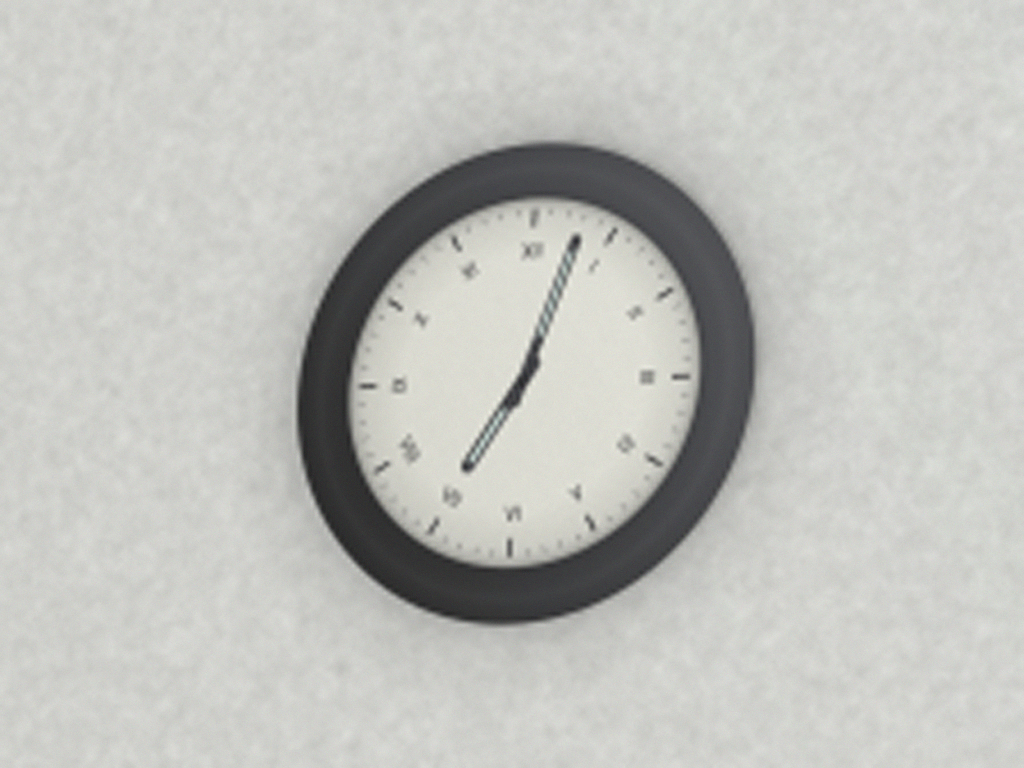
7:03
